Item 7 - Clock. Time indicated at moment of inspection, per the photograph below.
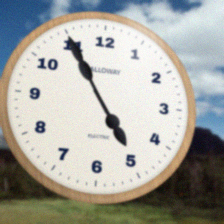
4:55
